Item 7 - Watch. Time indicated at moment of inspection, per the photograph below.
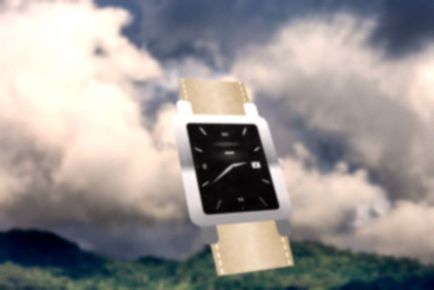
2:39
